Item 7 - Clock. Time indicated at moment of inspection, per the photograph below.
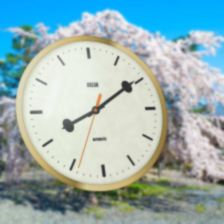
8:09:34
